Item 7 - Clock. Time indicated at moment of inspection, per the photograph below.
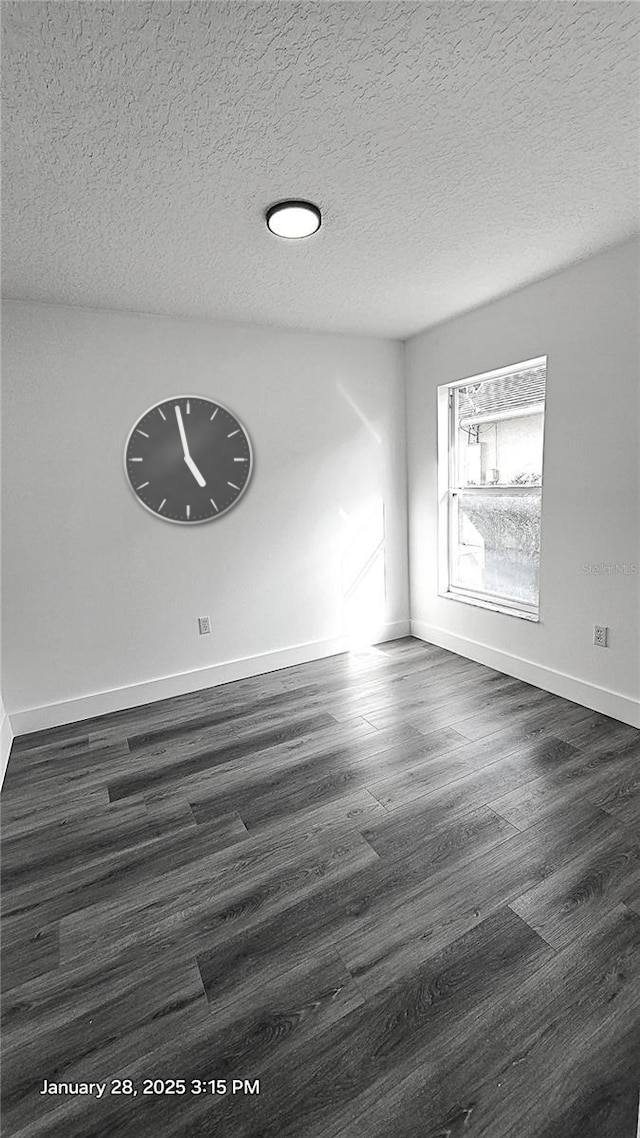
4:58
